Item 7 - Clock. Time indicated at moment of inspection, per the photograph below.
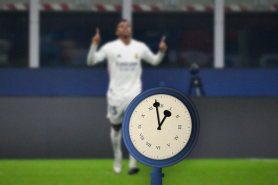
12:58
